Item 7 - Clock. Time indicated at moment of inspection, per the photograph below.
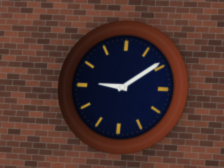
9:09
